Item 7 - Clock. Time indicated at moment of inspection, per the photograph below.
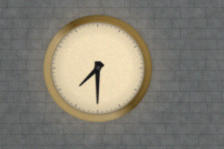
7:30
